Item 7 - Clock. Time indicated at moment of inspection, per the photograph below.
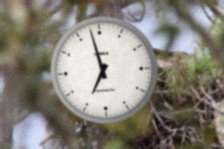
6:58
